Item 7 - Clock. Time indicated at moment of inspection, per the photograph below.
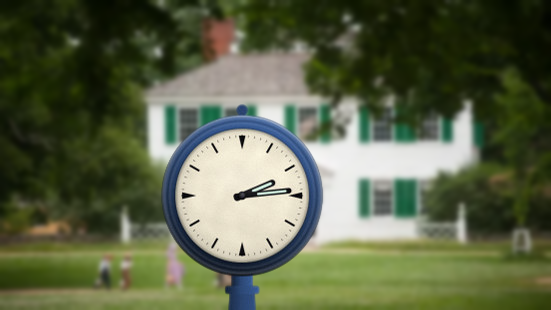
2:14
